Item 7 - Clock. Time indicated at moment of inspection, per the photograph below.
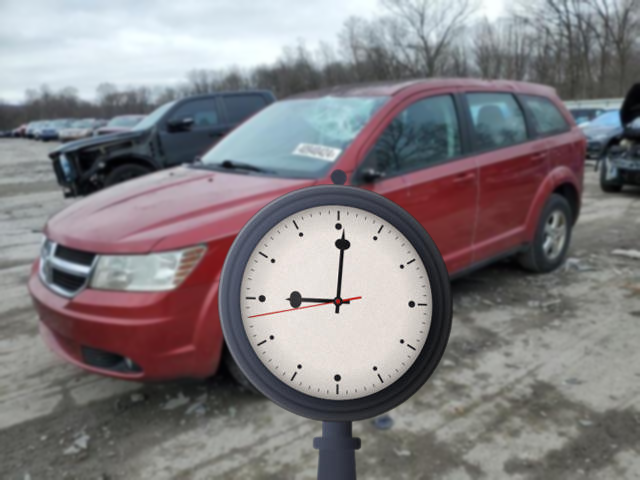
9:00:43
